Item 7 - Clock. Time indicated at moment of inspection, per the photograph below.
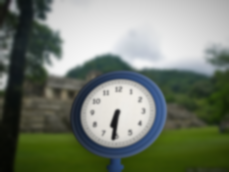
6:31
